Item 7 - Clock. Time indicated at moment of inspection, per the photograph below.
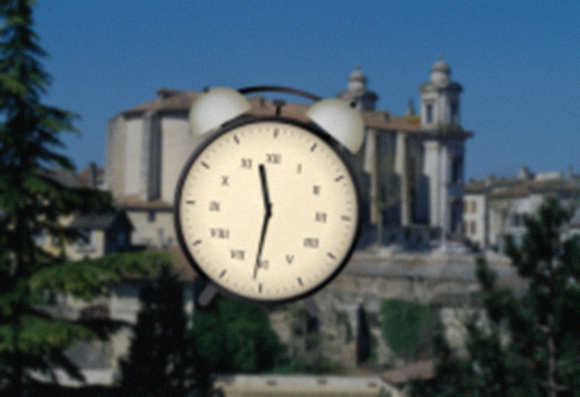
11:31
